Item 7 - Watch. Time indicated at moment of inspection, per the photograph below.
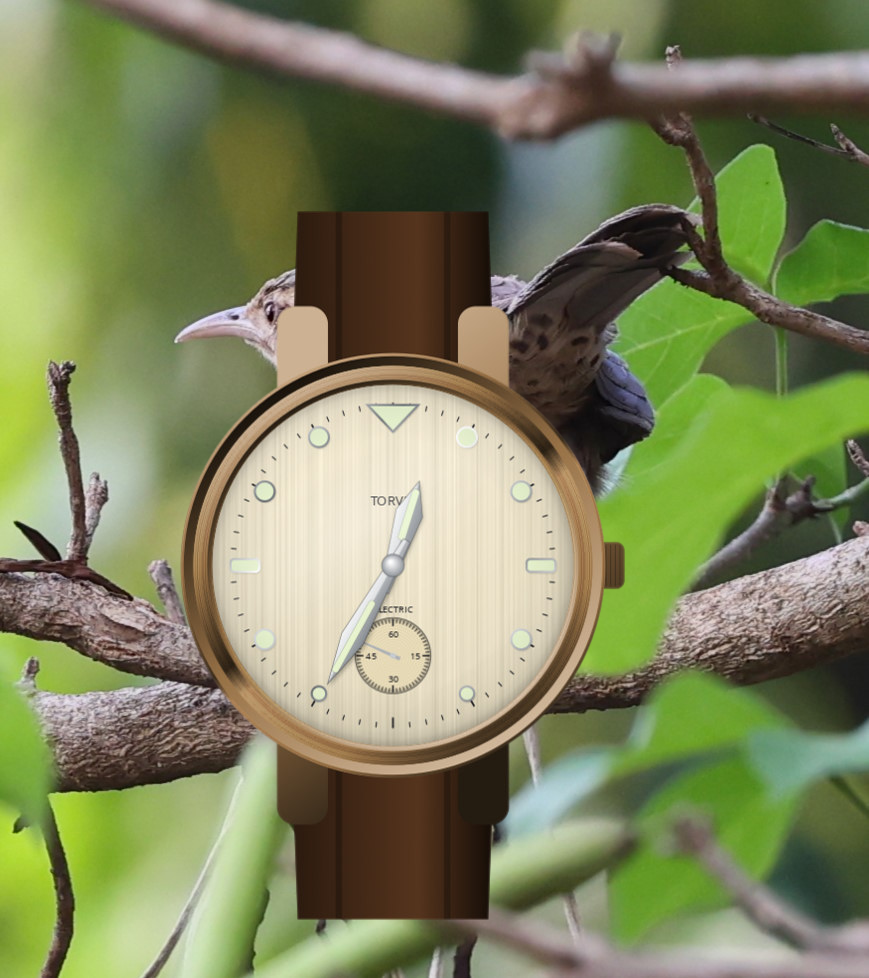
12:34:49
